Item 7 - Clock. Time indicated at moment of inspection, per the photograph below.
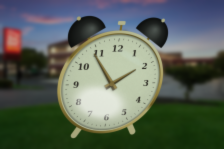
1:54
